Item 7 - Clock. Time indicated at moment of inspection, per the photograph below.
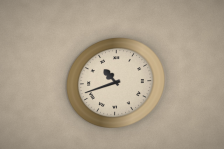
10:42
